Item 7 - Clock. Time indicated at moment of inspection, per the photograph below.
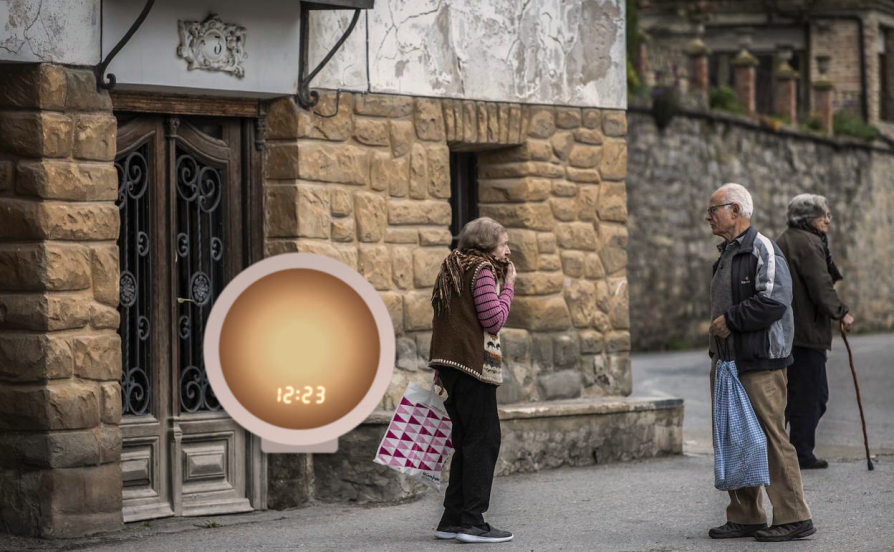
12:23
